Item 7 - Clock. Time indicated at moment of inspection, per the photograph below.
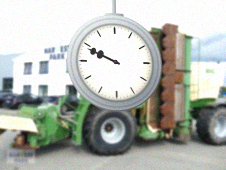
9:49
